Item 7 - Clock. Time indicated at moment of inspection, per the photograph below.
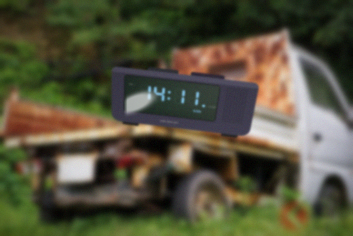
14:11
